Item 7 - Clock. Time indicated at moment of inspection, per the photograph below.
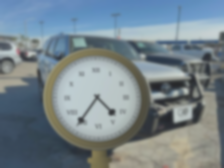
4:36
